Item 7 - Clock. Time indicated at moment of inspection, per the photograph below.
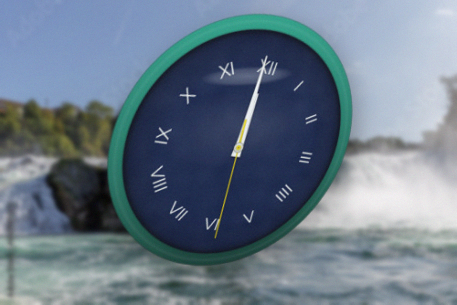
11:59:29
